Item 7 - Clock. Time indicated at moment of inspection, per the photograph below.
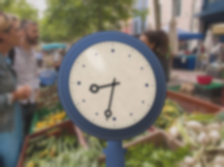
8:32
